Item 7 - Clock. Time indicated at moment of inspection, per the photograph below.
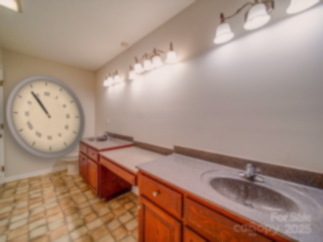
10:54
